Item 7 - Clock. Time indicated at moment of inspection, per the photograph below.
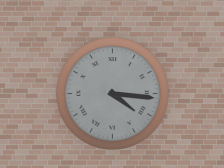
4:16
